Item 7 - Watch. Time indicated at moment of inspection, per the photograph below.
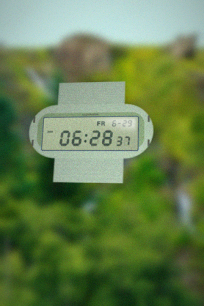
6:28:37
